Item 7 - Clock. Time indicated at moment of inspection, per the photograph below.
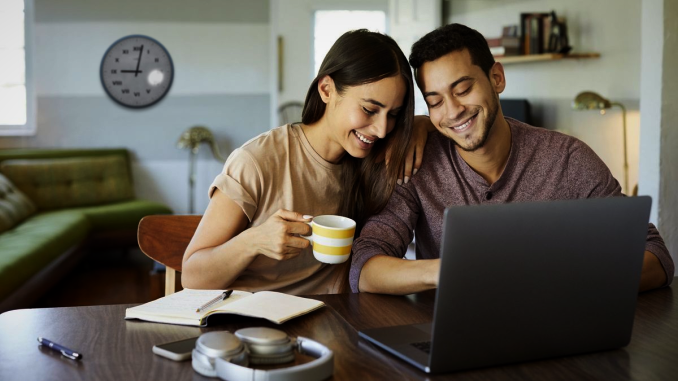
9:02
